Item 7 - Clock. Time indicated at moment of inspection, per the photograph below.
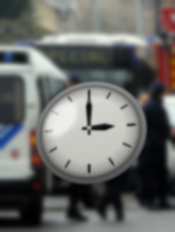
3:00
